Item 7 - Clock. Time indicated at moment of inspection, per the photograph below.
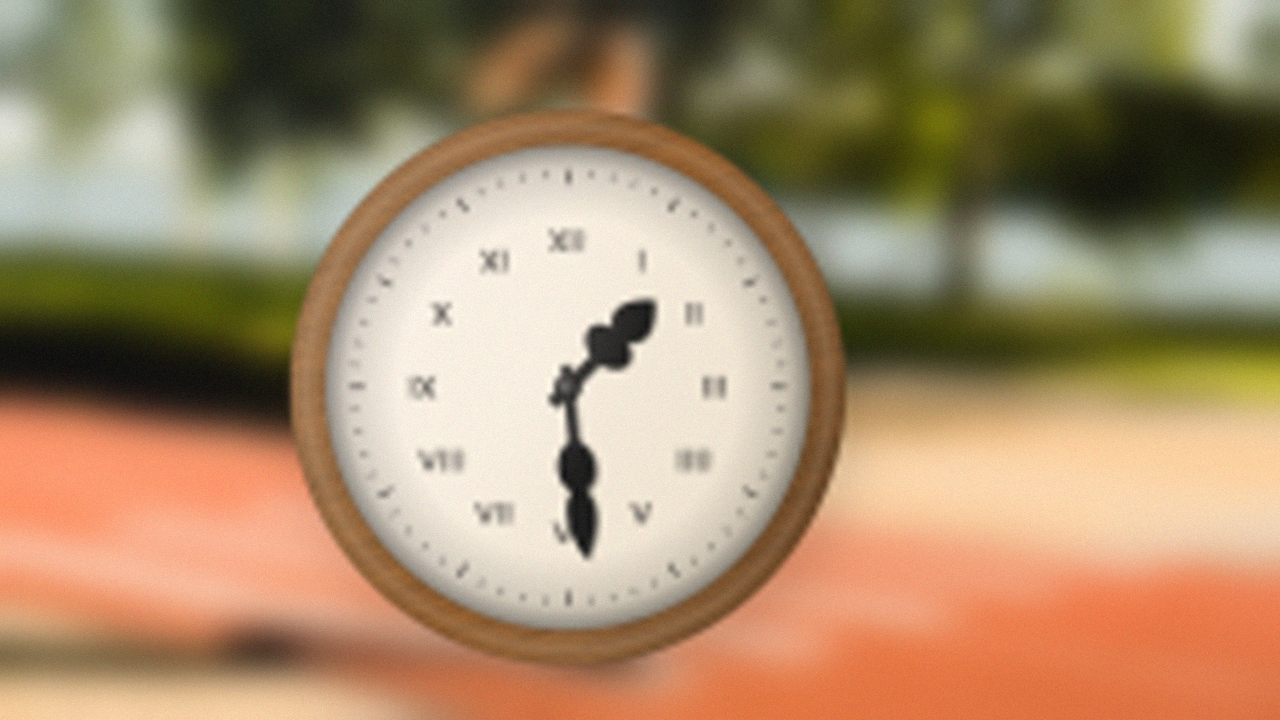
1:29
